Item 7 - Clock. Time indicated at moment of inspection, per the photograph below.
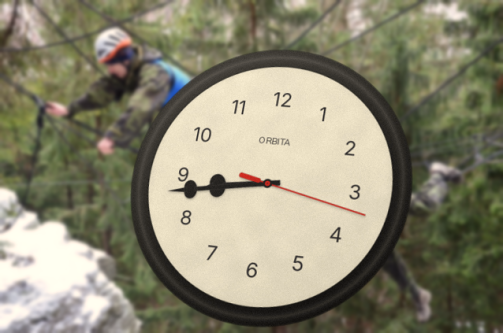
8:43:17
